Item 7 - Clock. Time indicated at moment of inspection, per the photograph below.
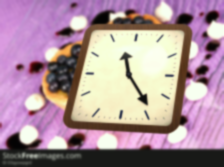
11:24
